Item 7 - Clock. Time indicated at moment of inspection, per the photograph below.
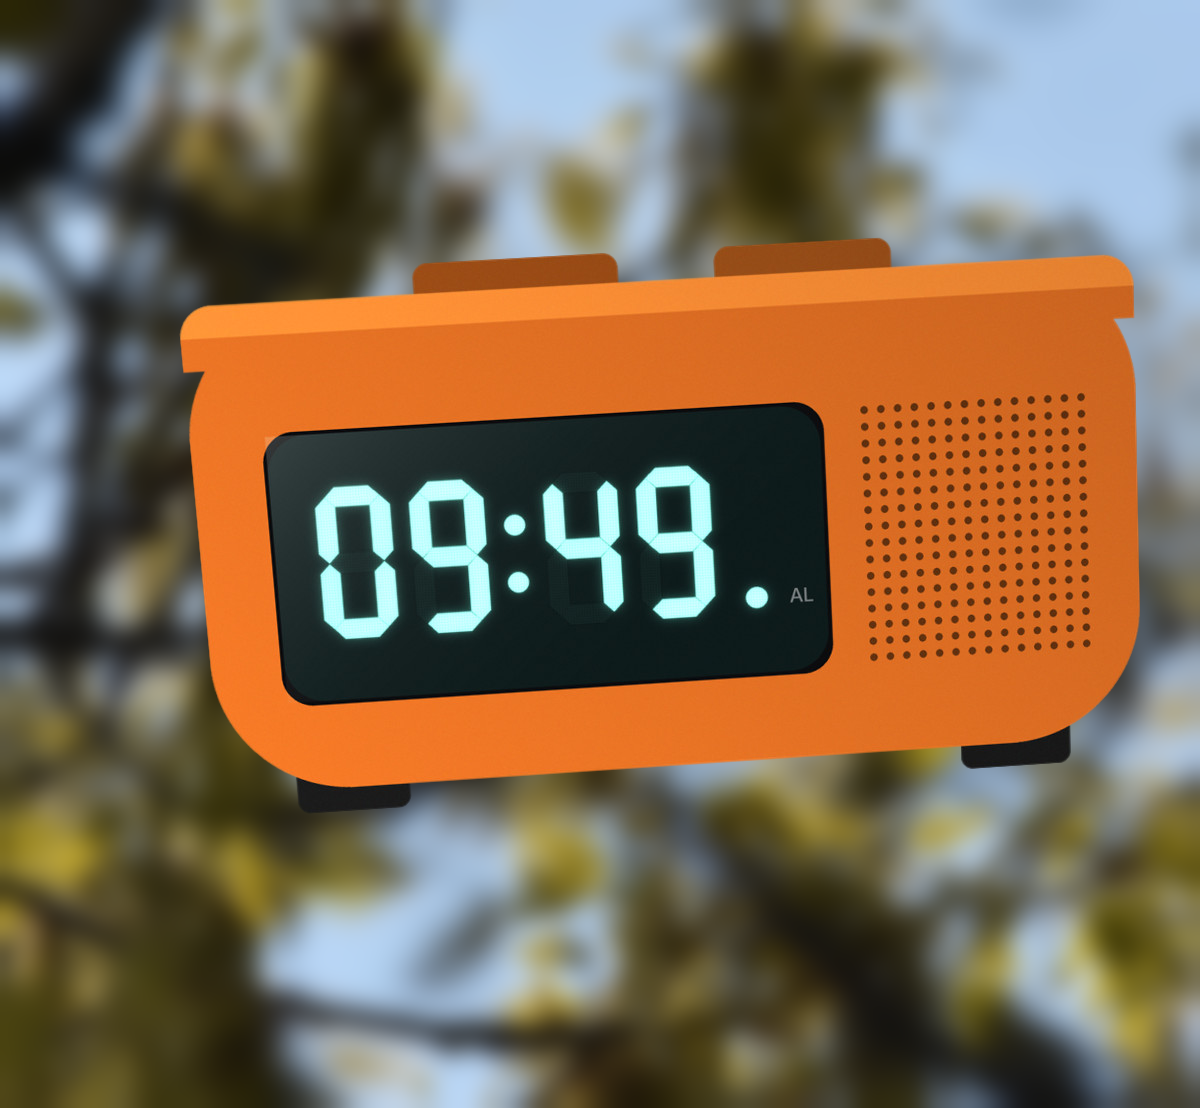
9:49
